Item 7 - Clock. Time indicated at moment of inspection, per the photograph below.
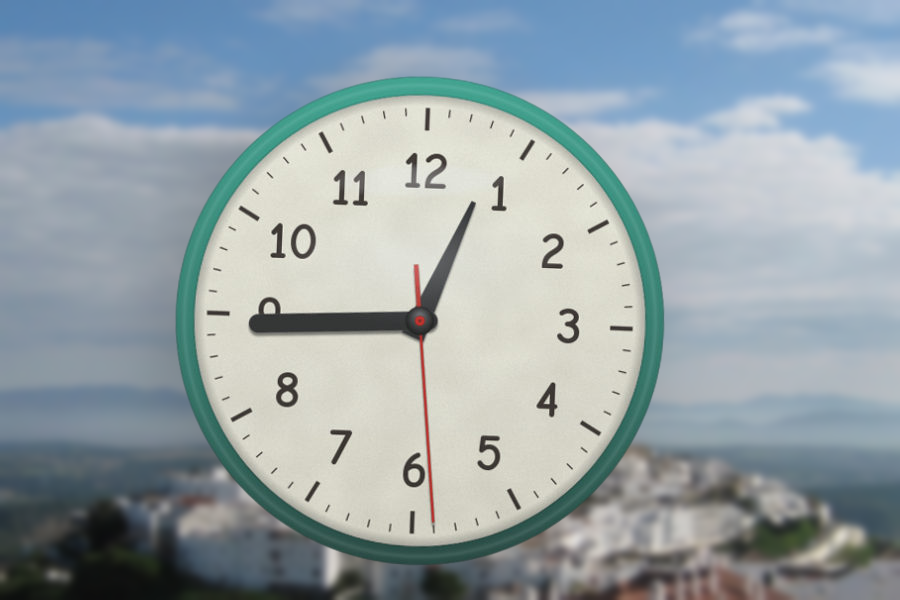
12:44:29
